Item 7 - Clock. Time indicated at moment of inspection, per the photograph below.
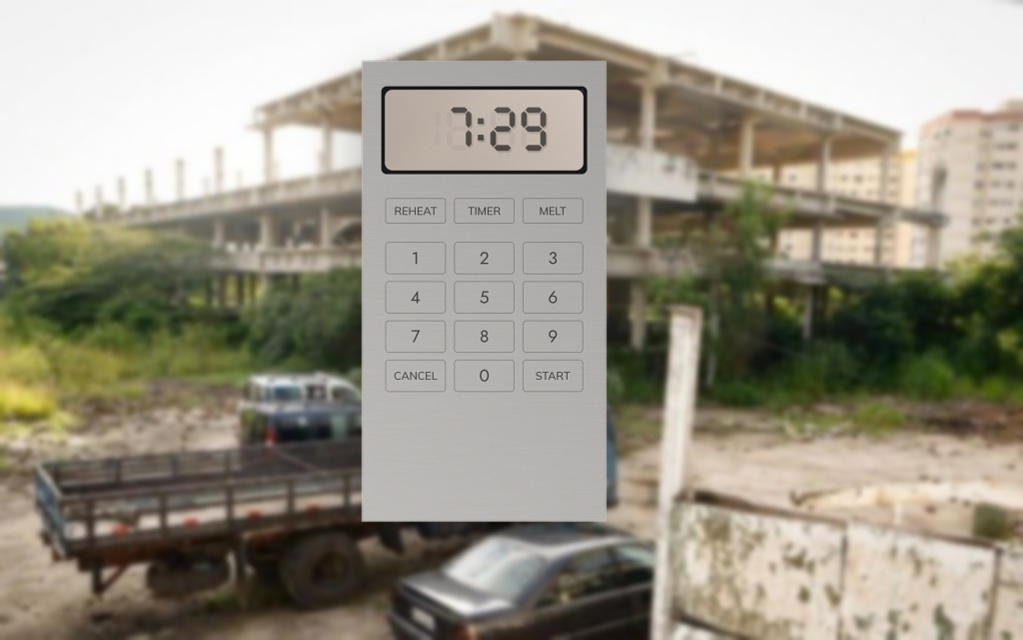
7:29
